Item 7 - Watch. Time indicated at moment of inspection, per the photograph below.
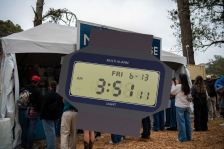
3:51:11
